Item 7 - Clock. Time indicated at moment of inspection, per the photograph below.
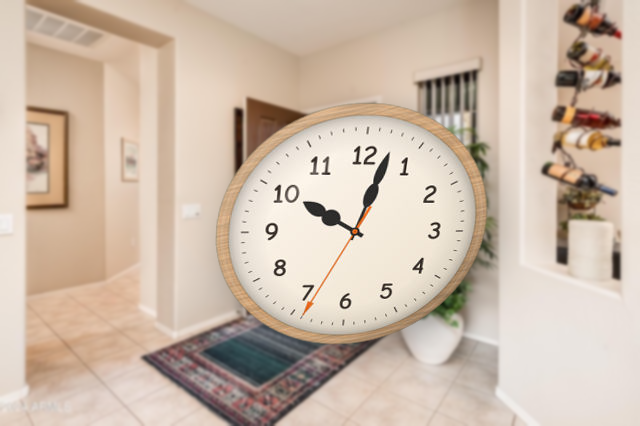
10:02:34
